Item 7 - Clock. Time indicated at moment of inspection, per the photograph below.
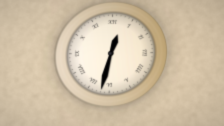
12:32
